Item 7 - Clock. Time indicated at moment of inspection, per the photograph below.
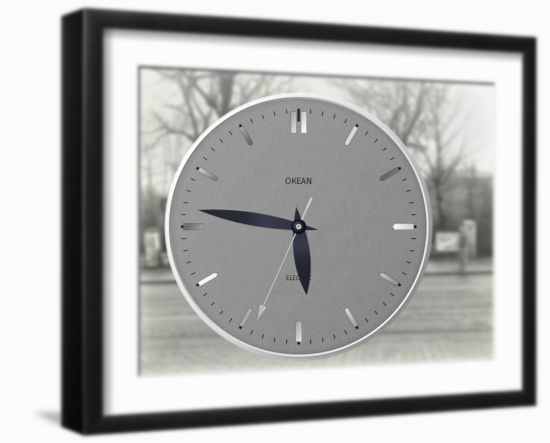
5:46:34
